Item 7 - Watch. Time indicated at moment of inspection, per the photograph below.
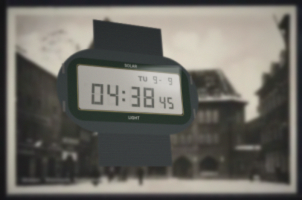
4:38:45
